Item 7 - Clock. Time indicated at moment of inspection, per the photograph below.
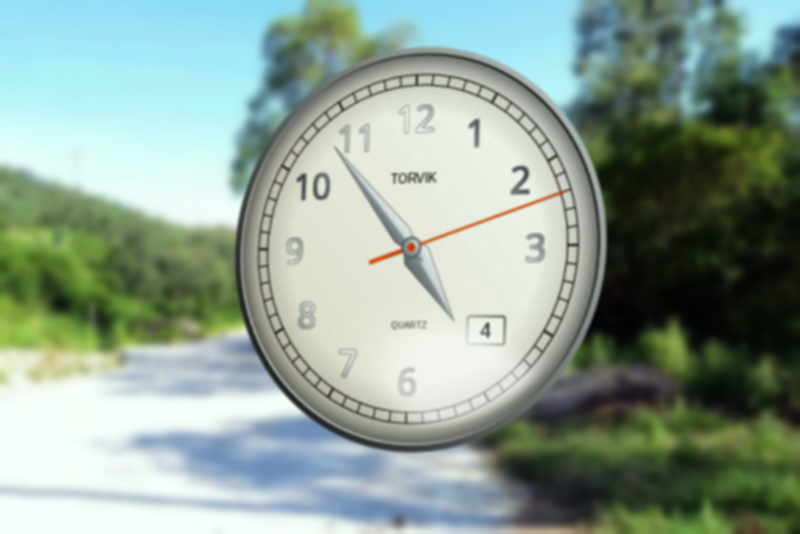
4:53:12
